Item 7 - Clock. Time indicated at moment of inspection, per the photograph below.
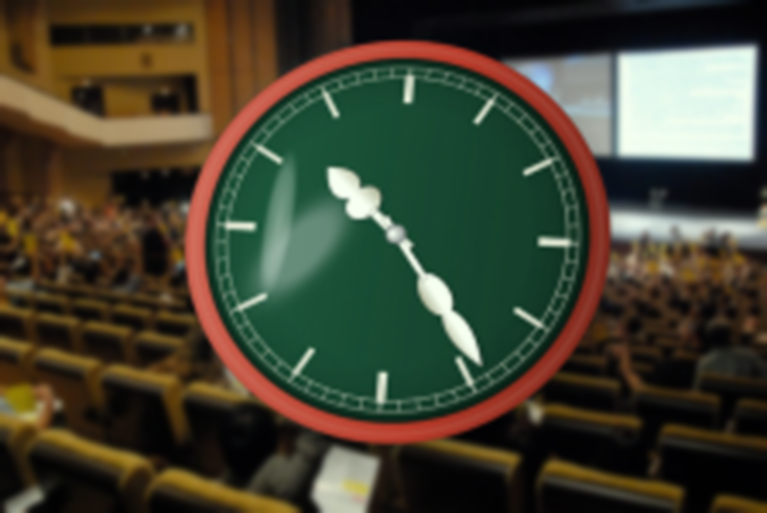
10:24
